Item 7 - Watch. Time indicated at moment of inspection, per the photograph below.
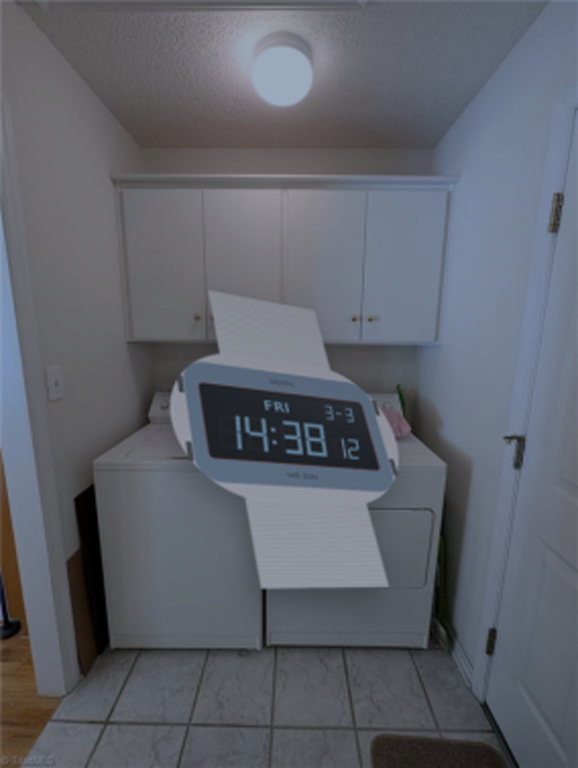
14:38:12
